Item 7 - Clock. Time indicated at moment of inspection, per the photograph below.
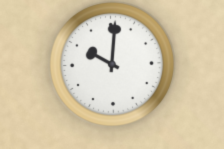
10:01
